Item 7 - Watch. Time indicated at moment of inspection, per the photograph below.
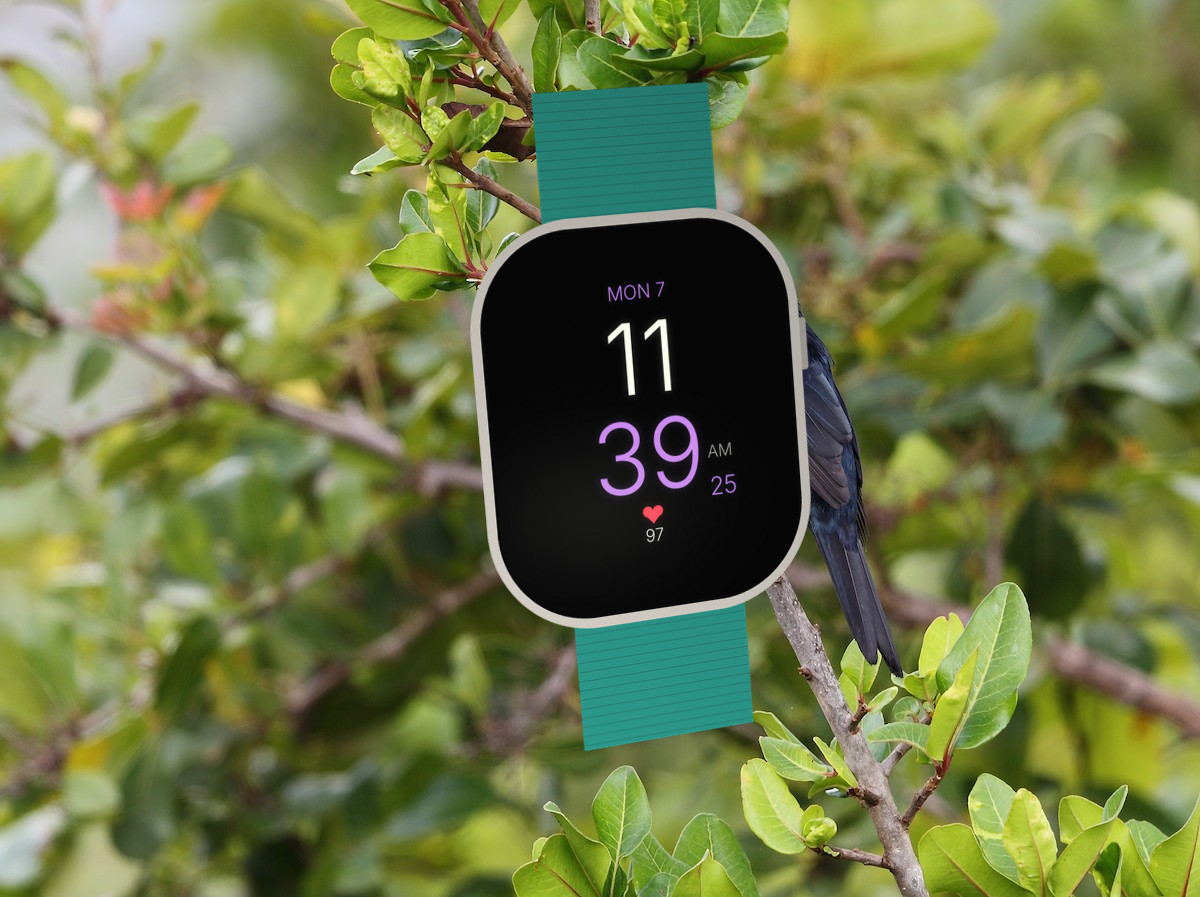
11:39:25
